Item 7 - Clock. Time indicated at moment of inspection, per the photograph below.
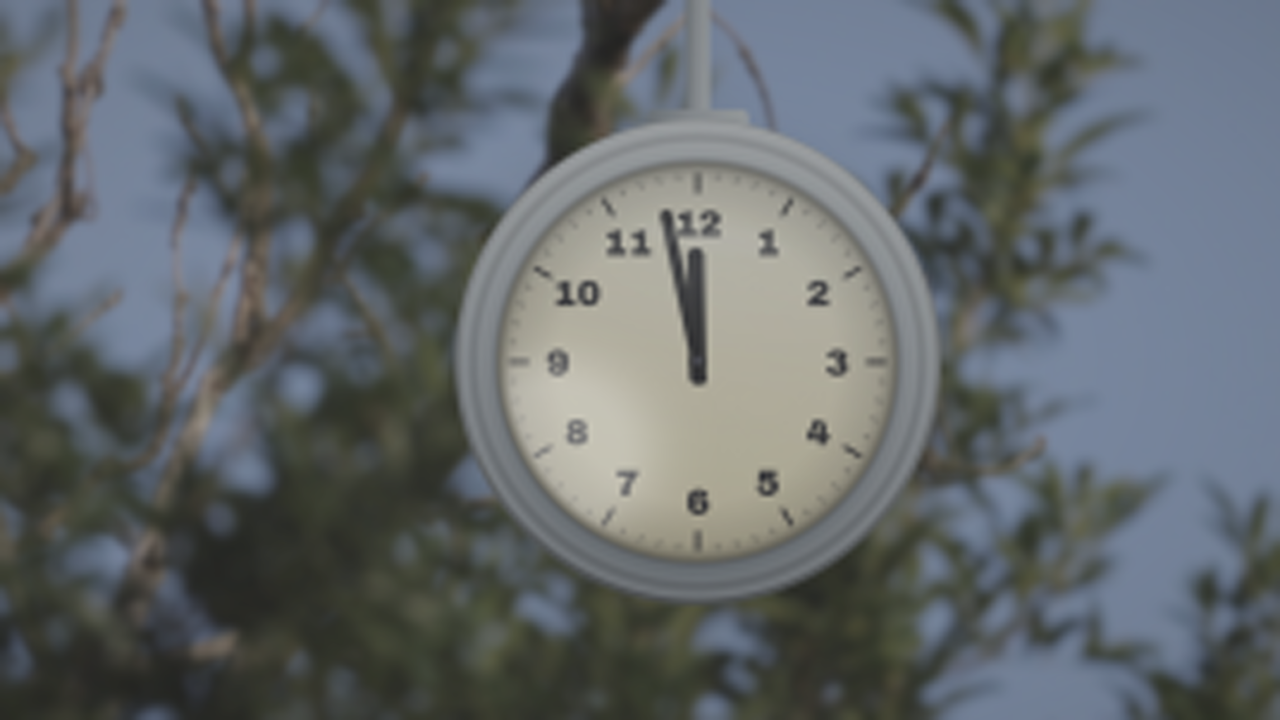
11:58
